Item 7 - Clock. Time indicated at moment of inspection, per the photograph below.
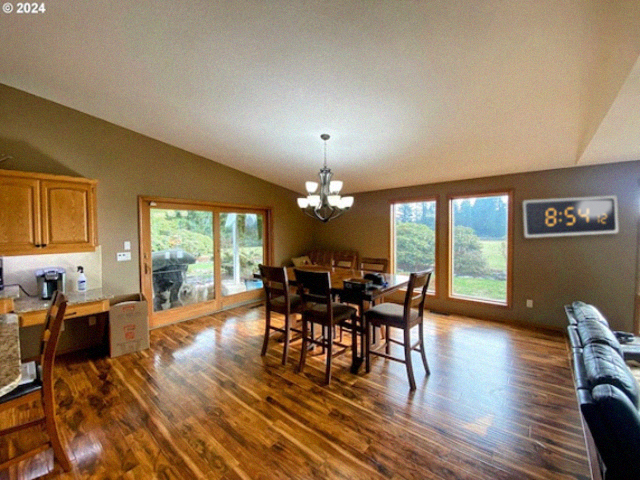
8:54:12
